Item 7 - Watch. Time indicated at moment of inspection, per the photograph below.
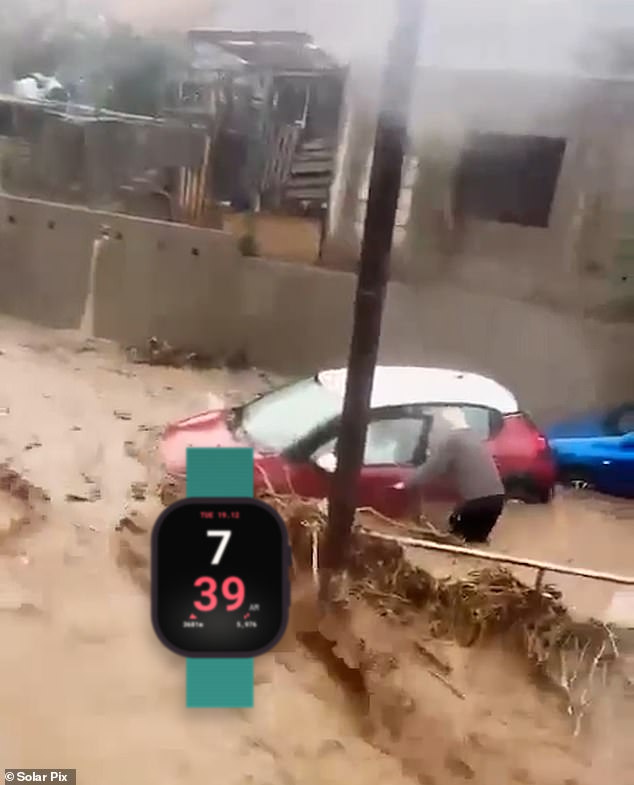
7:39
